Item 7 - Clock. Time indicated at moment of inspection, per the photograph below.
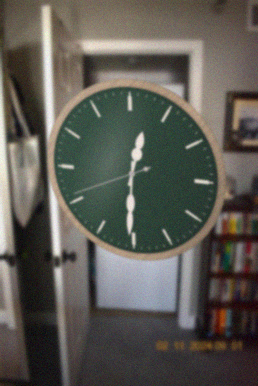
12:30:41
